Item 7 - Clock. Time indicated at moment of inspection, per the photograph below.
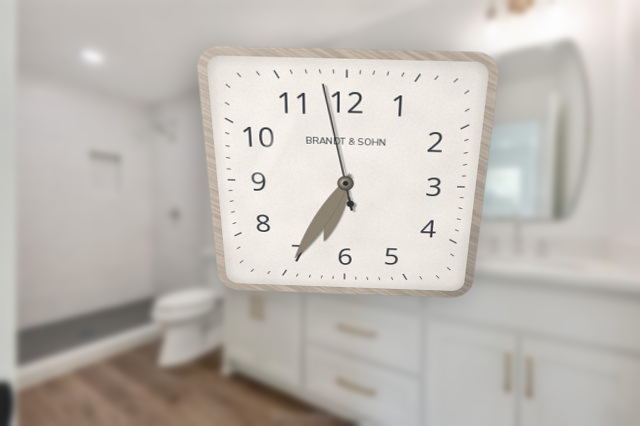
6:34:58
